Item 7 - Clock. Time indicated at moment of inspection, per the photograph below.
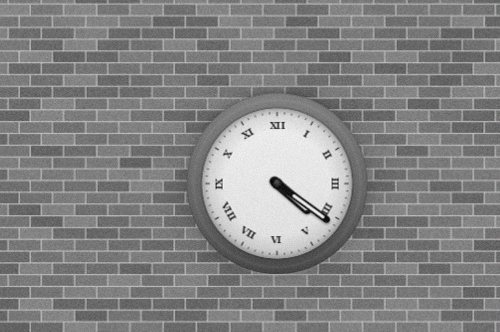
4:21
